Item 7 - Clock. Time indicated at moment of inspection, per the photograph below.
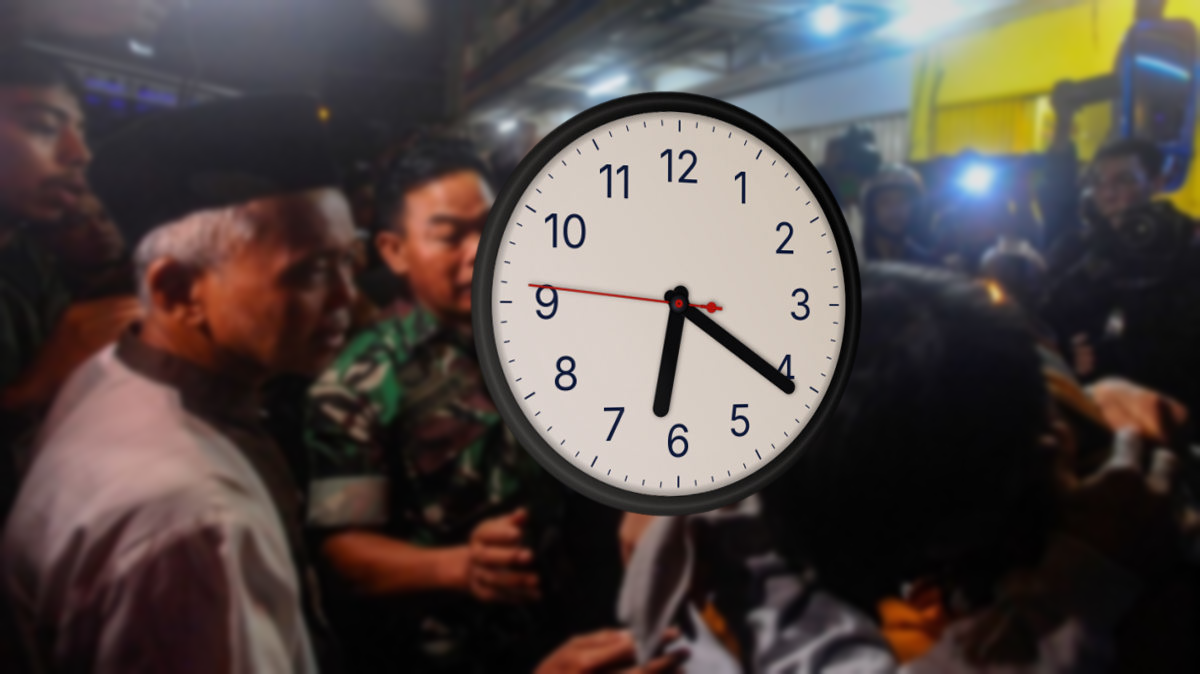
6:20:46
